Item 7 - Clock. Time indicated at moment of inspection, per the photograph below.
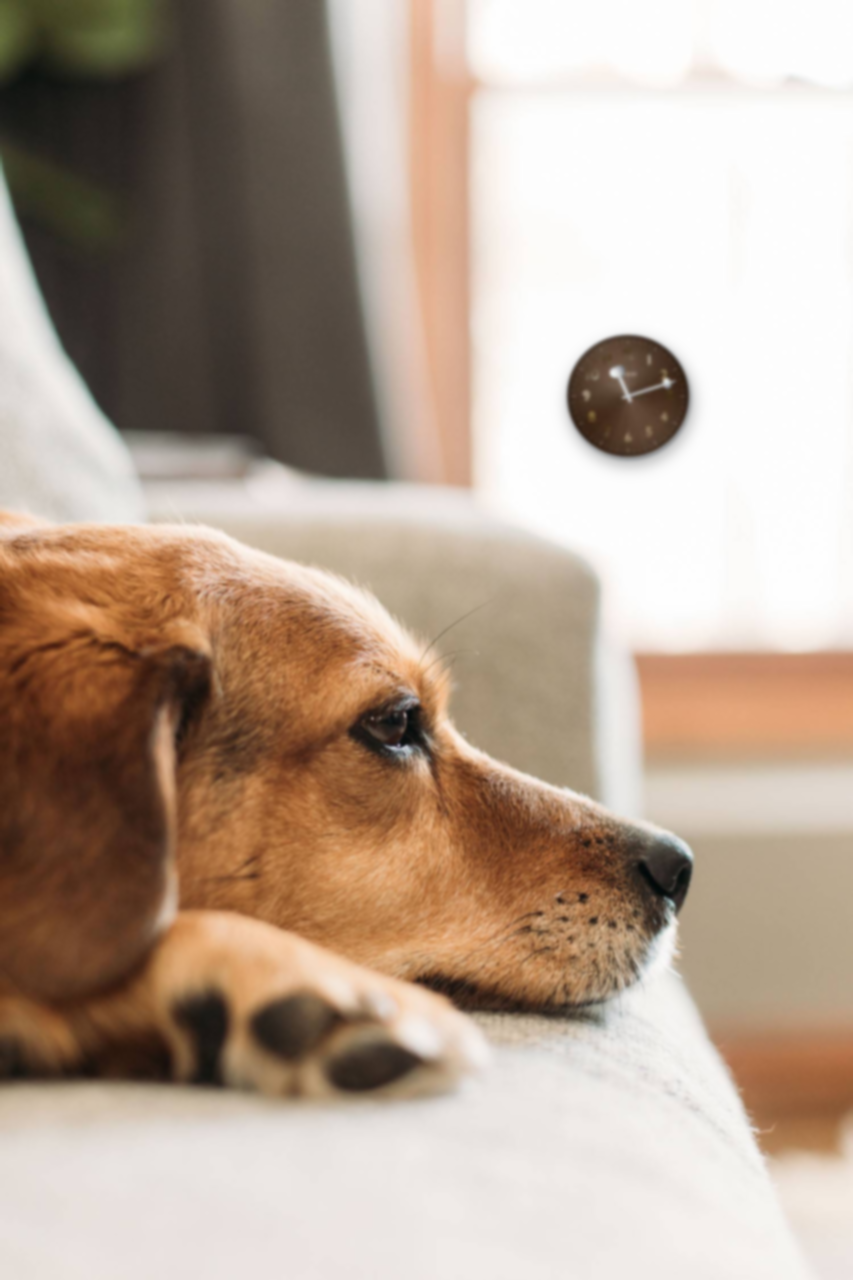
11:12
